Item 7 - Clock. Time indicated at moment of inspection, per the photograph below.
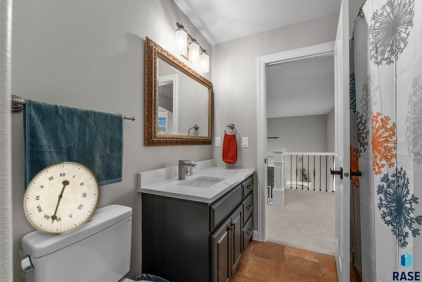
12:32
